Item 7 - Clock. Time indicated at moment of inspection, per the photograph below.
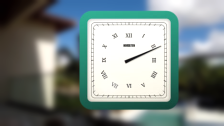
2:11
